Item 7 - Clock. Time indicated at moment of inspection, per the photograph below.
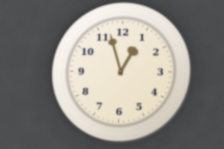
12:57
